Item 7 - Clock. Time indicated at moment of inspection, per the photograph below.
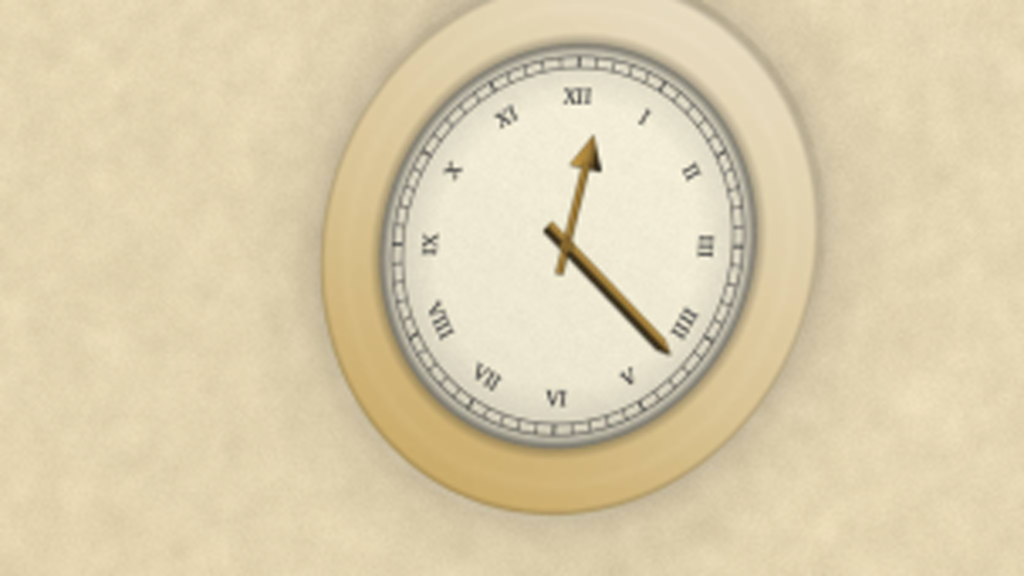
12:22
